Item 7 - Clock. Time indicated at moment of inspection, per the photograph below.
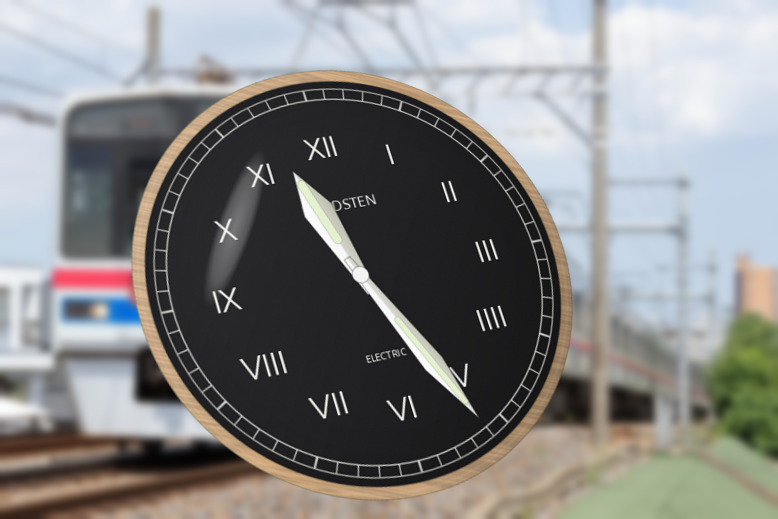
11:26
